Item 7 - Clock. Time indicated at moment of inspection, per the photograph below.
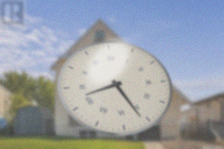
8:26
